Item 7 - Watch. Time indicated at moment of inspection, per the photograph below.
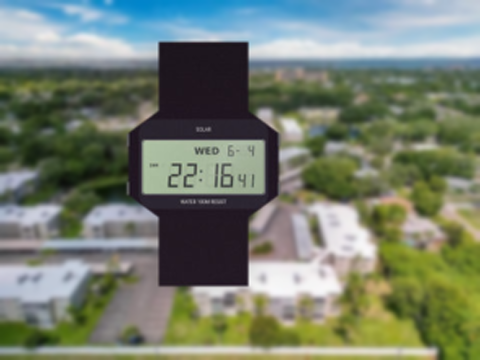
22:16:41
